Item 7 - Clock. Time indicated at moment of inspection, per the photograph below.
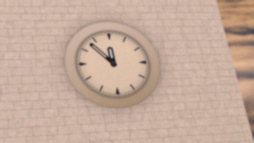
11:53
